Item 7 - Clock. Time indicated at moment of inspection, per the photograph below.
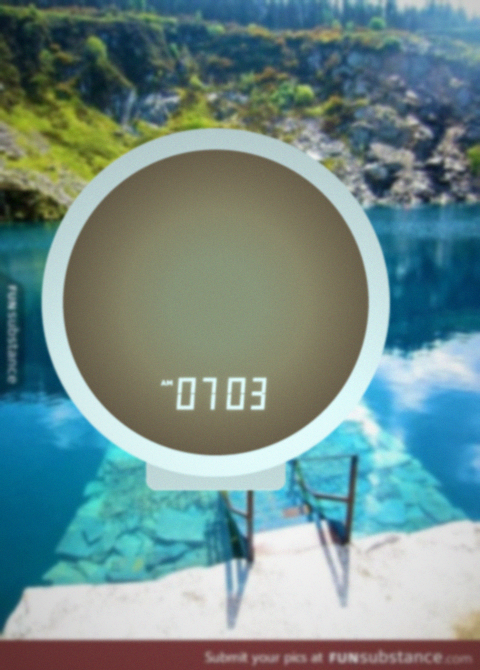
7:03
